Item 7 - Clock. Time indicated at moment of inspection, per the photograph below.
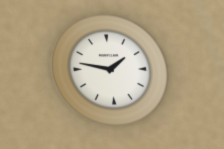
1:47
